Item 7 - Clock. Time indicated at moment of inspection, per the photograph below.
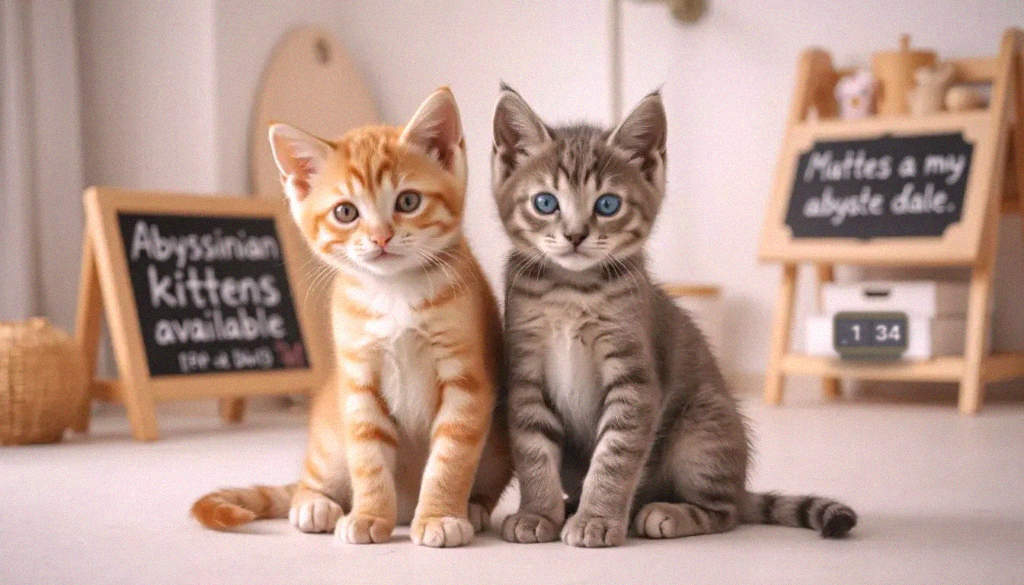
1:34
